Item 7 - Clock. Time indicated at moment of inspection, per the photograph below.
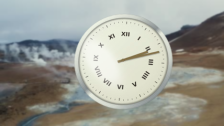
2:12
